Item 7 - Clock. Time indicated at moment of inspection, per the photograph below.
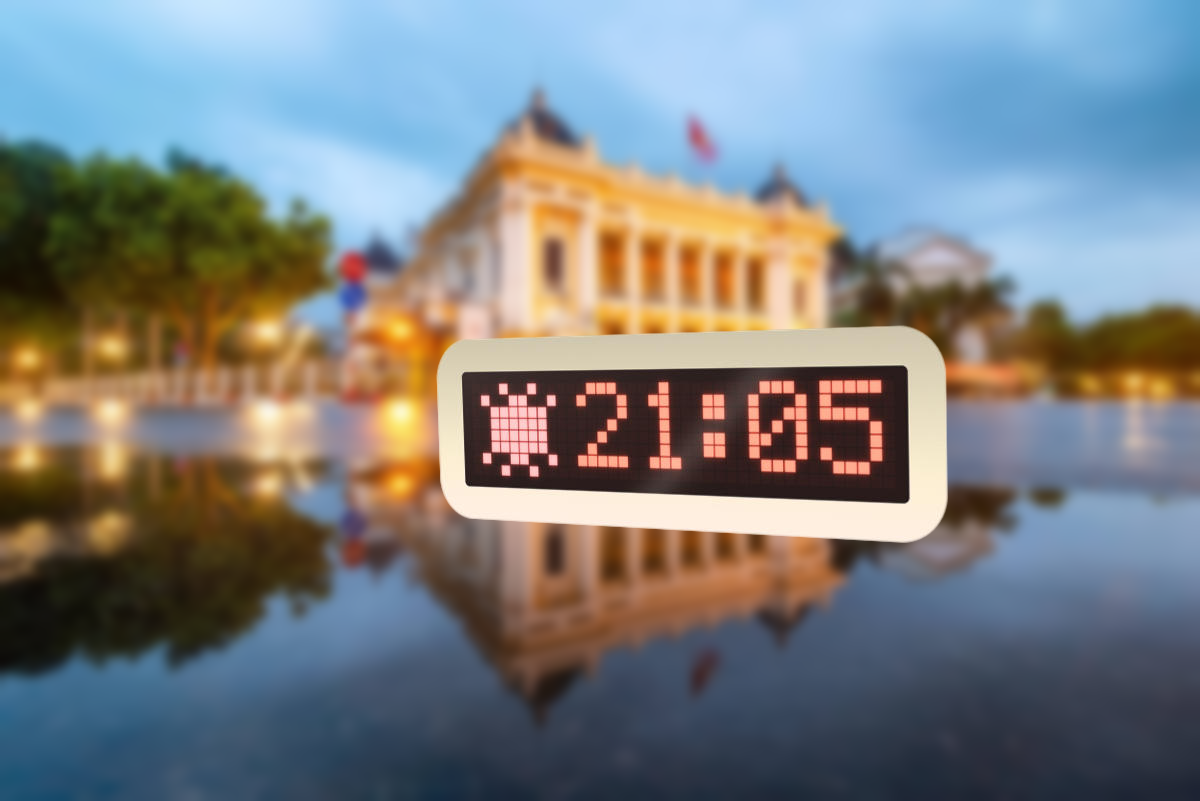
21:05
